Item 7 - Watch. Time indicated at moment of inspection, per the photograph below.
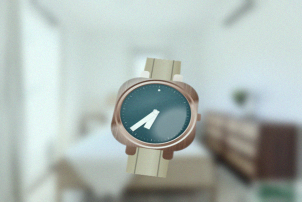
6:37
